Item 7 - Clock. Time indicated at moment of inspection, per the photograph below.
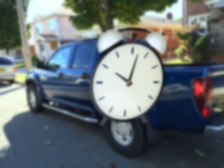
10:02
